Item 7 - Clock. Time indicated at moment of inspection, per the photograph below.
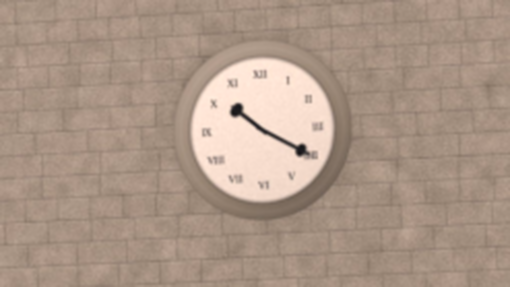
10:20
